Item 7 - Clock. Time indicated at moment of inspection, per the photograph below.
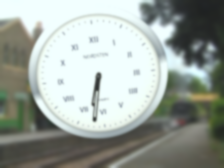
6:32
